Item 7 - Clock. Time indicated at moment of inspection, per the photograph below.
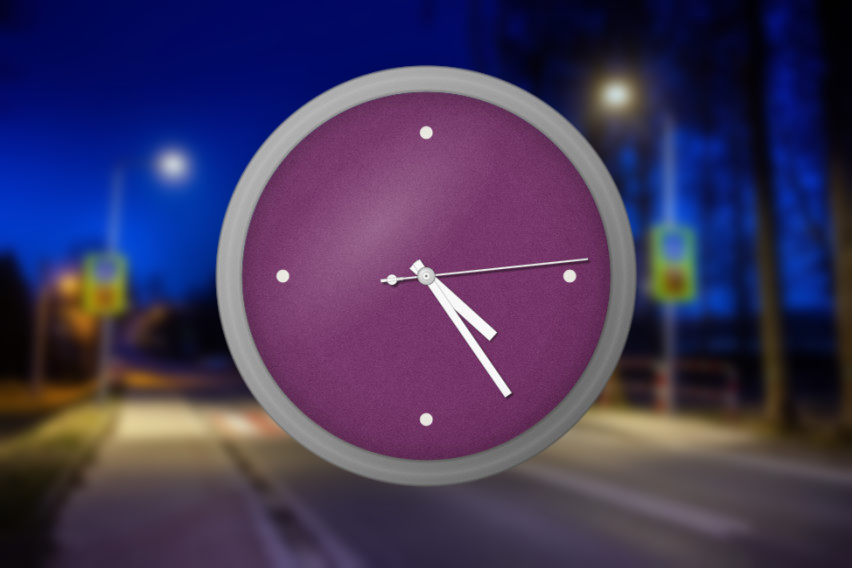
4:24:14
